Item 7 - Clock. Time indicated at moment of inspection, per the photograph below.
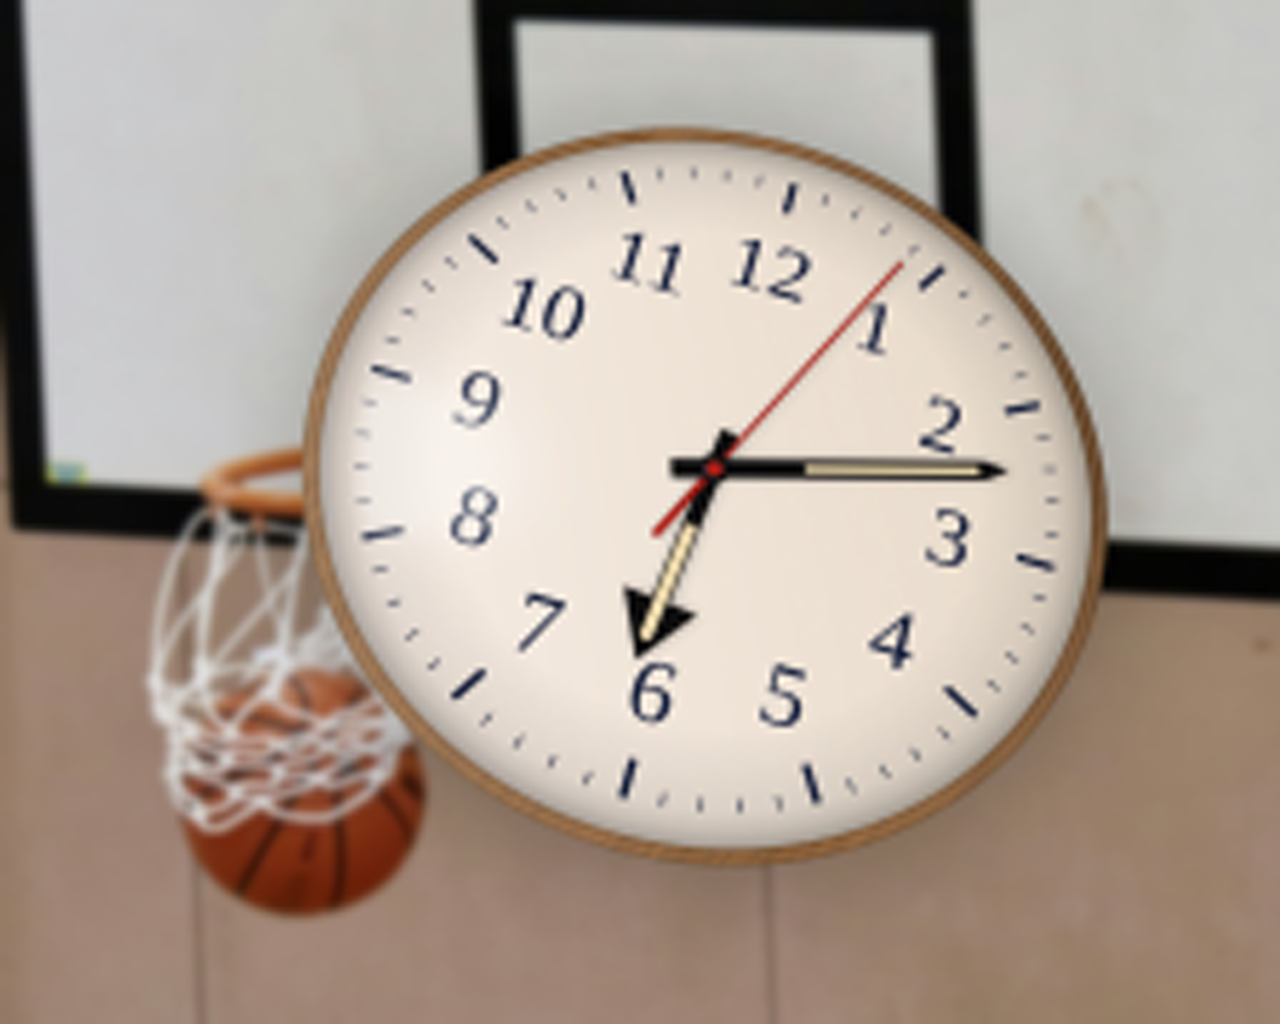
6:12:04
